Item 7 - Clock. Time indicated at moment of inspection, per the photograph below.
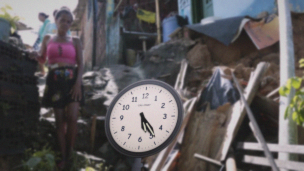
5:24
